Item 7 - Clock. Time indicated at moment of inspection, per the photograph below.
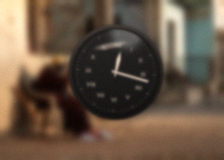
12:17
